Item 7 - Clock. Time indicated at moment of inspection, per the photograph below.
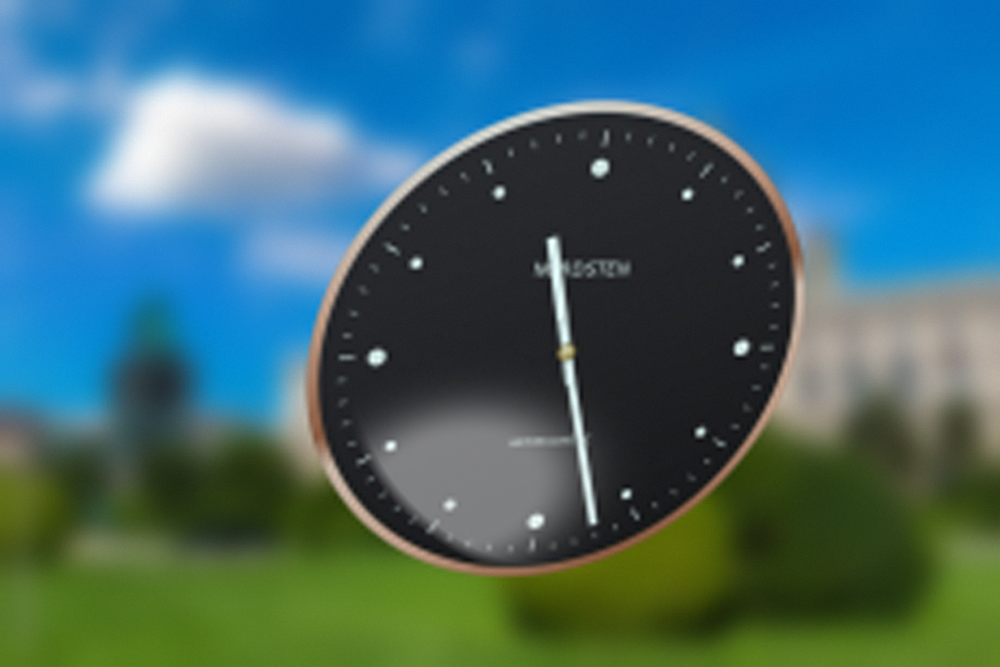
11:27
